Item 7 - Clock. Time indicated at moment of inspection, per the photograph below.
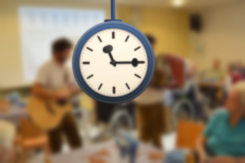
11:15
